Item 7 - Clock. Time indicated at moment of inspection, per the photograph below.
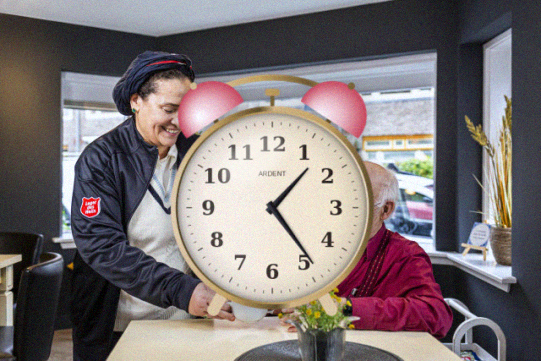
1:24
